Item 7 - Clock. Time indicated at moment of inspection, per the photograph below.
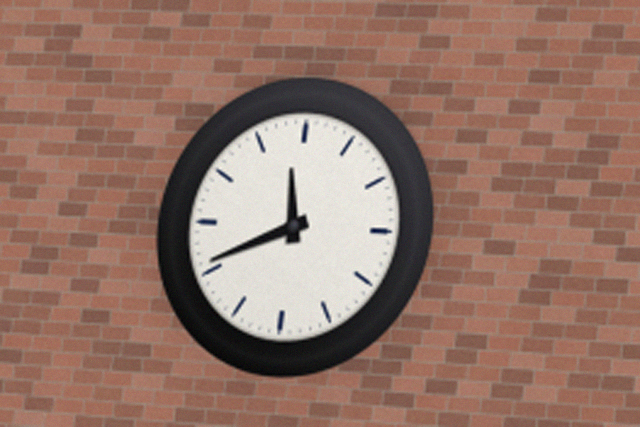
11:41
